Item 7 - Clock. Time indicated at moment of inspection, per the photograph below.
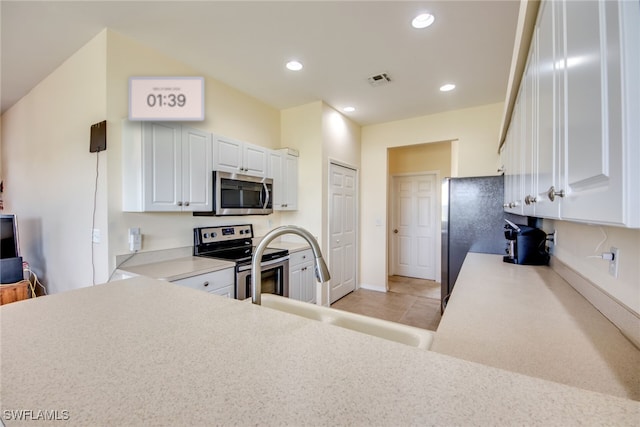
1:39
